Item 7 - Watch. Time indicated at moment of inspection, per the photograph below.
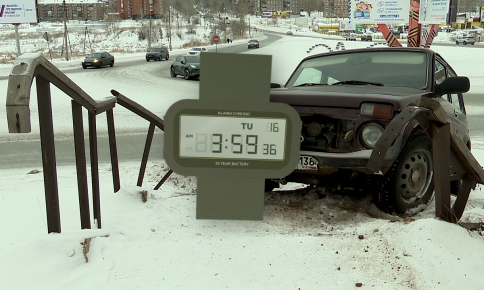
3:59:36
